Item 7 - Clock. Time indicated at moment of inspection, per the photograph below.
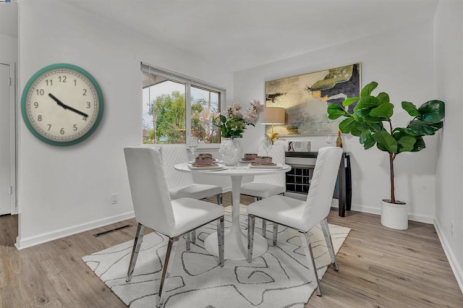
10:19
